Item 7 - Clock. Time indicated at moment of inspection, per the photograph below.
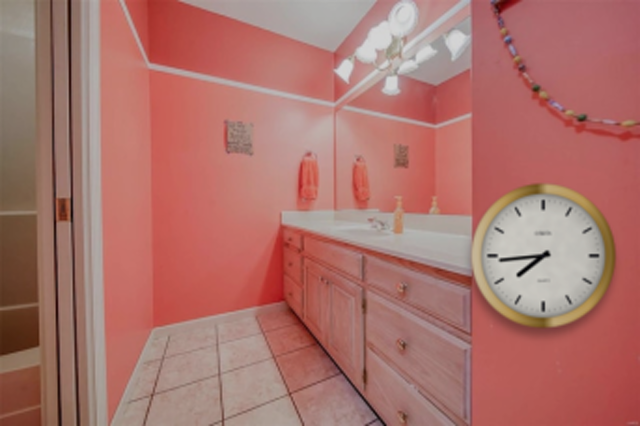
7:44
